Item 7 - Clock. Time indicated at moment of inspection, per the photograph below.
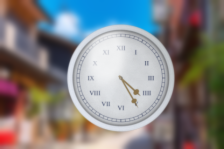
4:25
